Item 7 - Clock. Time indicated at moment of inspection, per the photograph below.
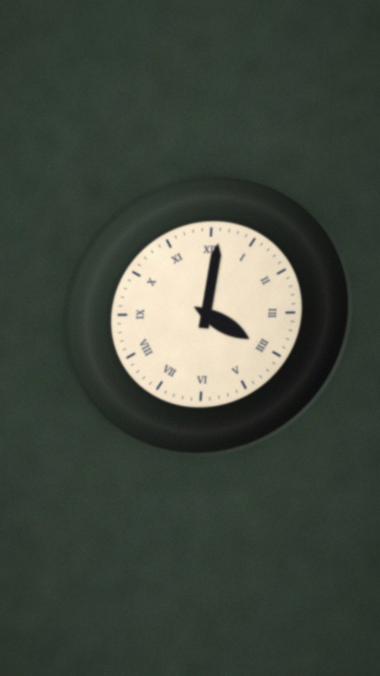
4:01
